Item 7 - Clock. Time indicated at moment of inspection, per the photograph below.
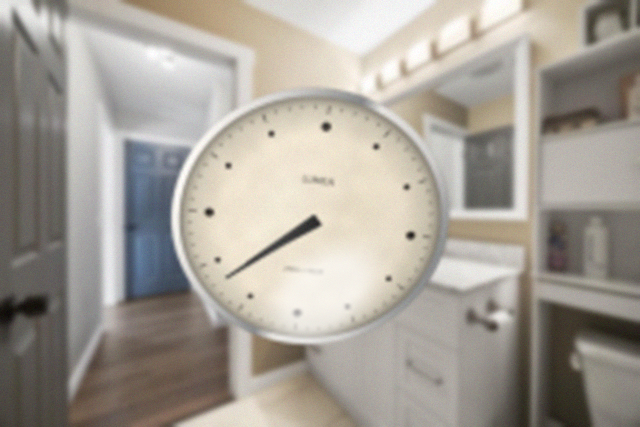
7:38
